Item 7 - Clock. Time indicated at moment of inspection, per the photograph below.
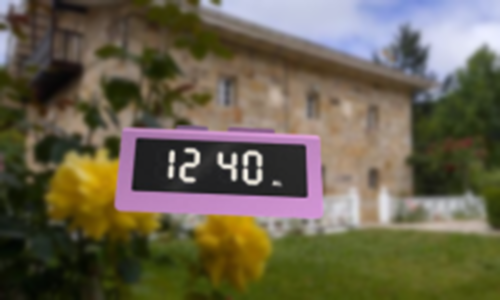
12:40
